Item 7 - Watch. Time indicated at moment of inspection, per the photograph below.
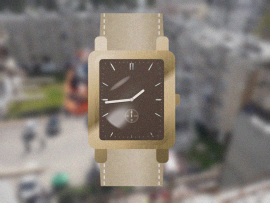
1:44
